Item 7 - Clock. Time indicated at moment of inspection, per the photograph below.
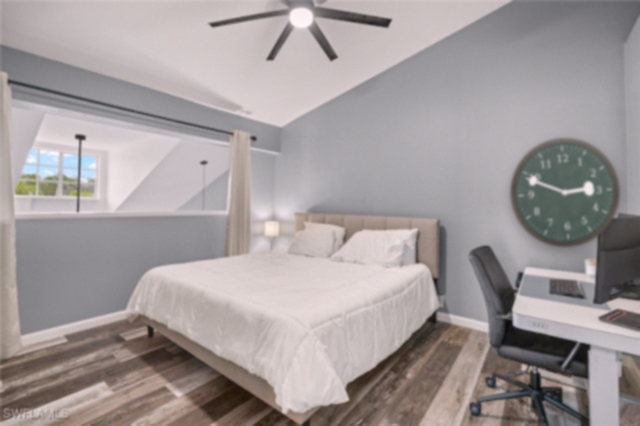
2:49
